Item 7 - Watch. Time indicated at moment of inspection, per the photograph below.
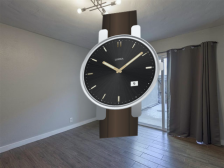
10:09
